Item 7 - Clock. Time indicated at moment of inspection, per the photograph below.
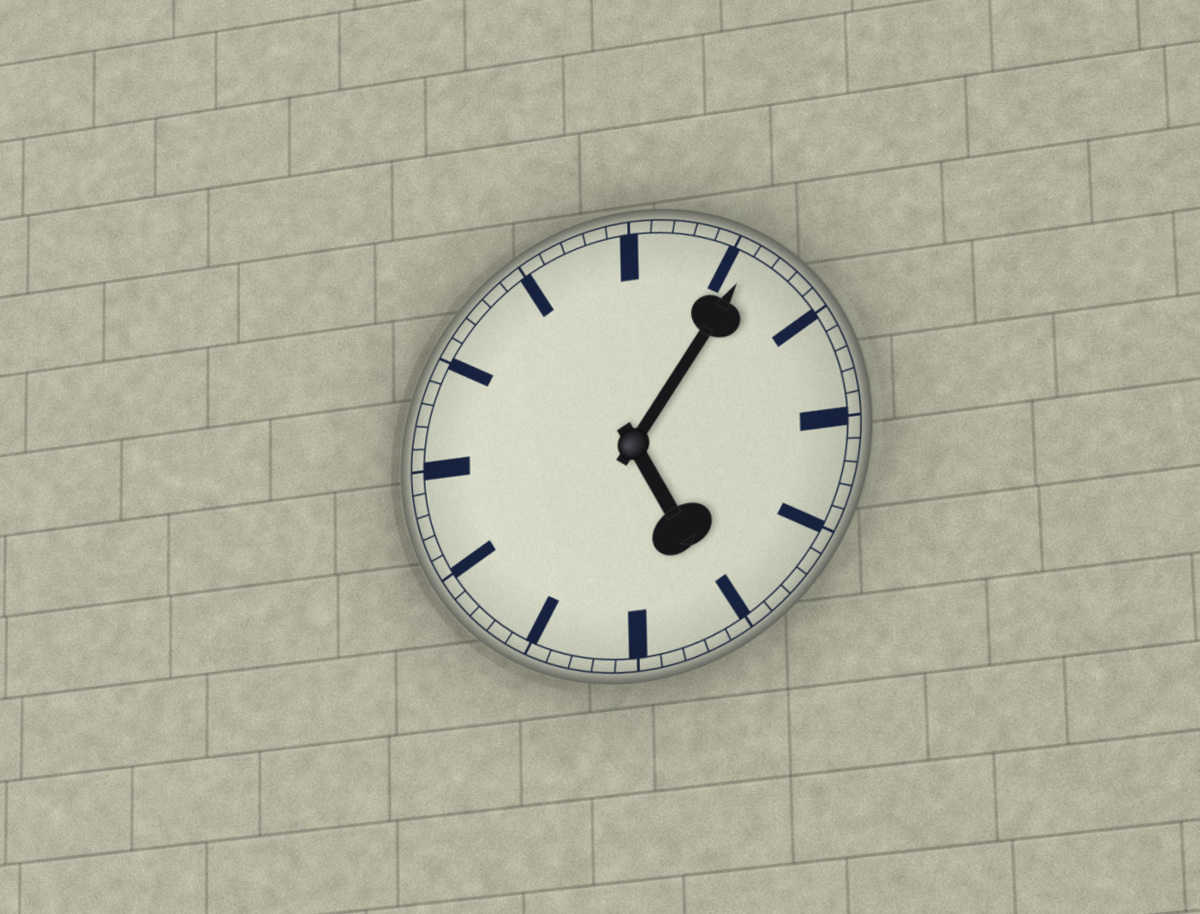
5:06
